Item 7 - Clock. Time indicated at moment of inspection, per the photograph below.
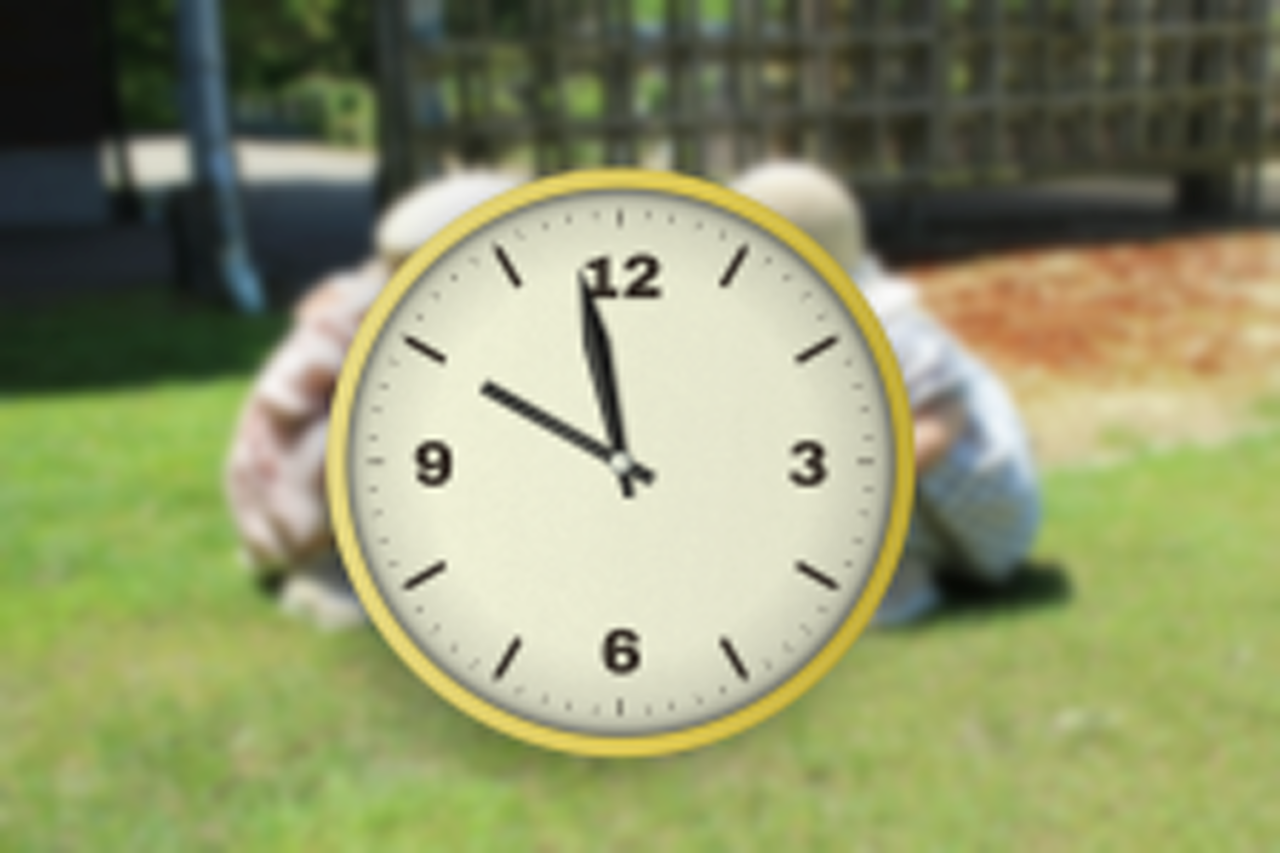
9:58
